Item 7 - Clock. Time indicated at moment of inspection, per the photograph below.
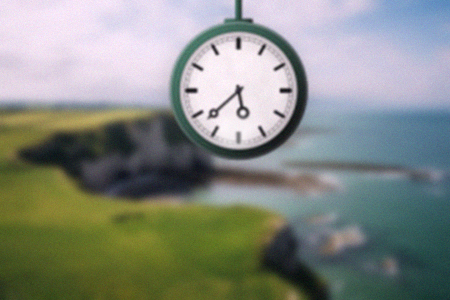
5:38
